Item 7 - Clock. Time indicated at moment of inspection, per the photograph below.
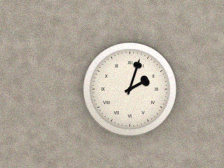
2:03
